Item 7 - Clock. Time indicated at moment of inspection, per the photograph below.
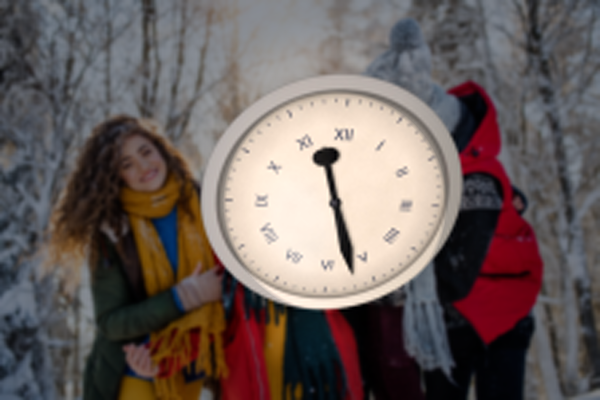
11:27
